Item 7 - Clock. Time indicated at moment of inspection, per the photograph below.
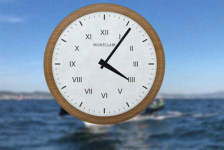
4:06
